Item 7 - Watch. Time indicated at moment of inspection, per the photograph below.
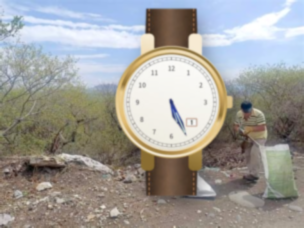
5:26
